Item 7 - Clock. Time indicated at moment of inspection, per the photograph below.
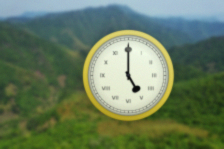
5:00
